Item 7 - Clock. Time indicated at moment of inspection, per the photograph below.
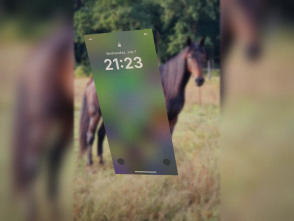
21:23
